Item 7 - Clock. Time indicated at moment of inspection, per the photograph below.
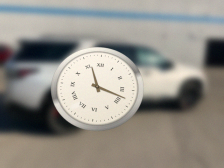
11:18
